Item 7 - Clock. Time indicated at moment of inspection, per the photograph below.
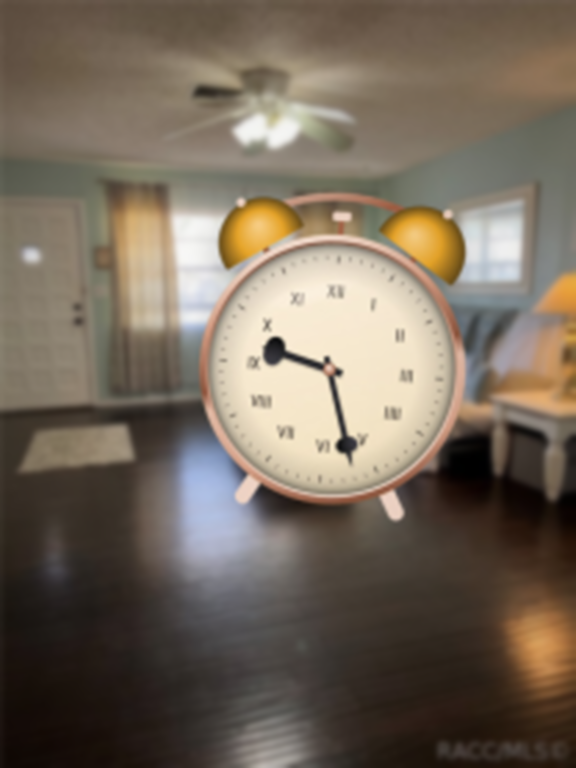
9:27
